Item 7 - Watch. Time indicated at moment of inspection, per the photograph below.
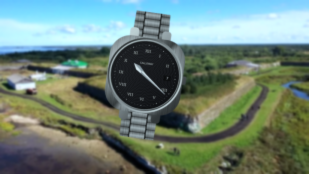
10:21
